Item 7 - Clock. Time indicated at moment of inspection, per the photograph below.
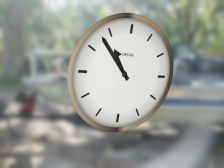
10:53
